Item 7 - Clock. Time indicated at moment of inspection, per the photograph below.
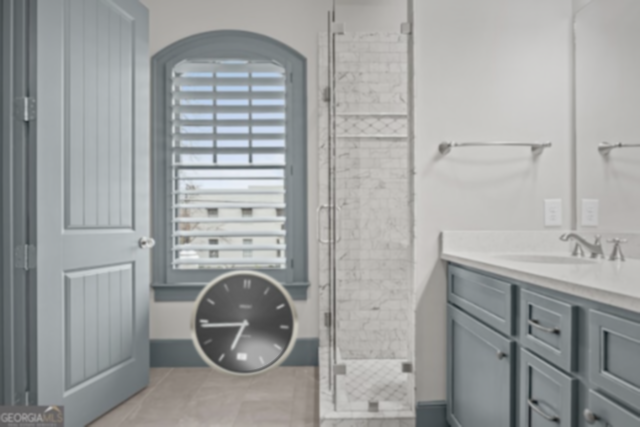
6:44
